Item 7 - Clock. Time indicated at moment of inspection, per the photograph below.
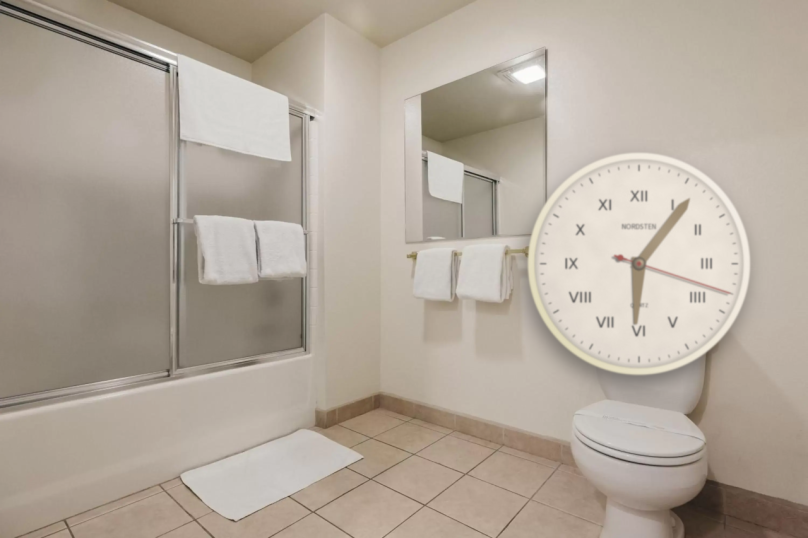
6:06:18
